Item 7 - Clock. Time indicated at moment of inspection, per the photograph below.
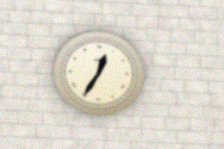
12:35
